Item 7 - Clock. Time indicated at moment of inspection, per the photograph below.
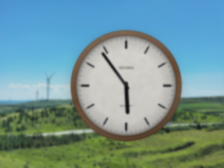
5:54
